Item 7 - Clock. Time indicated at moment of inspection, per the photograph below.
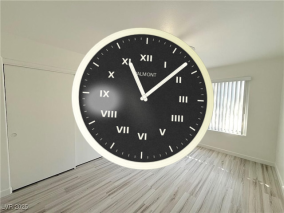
11:08
